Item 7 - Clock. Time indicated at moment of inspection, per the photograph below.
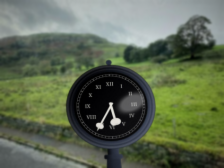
5:35
